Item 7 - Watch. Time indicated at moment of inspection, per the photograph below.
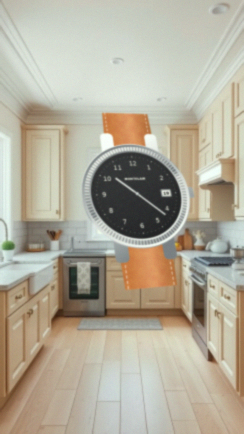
10:22
